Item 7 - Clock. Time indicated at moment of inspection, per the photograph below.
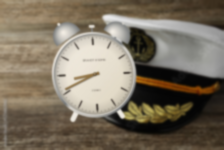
8:41
